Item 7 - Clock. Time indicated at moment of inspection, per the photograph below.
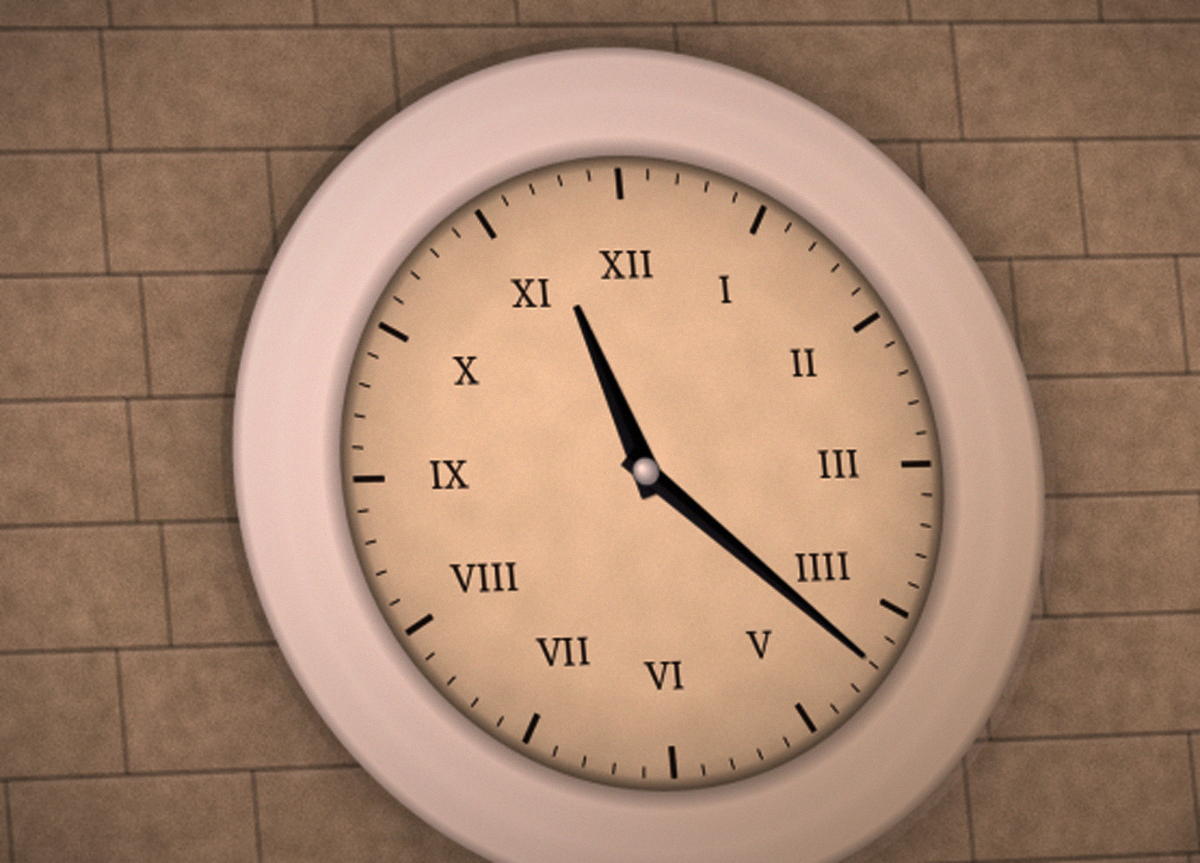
11:22
